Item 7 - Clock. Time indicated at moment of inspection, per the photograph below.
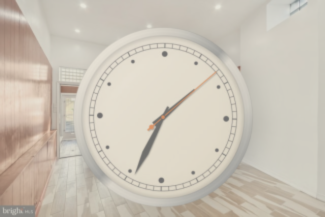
1:34:08
